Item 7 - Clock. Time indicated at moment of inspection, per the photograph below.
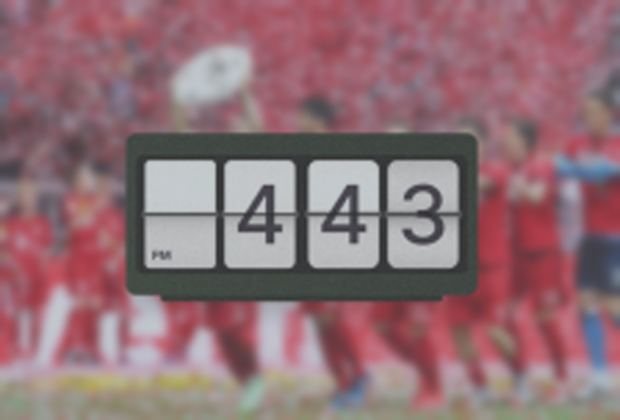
4:43
